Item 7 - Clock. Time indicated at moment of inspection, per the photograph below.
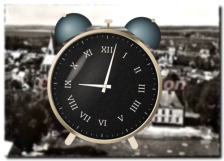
9:02
